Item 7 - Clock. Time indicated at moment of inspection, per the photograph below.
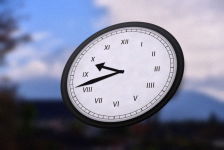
9:42
